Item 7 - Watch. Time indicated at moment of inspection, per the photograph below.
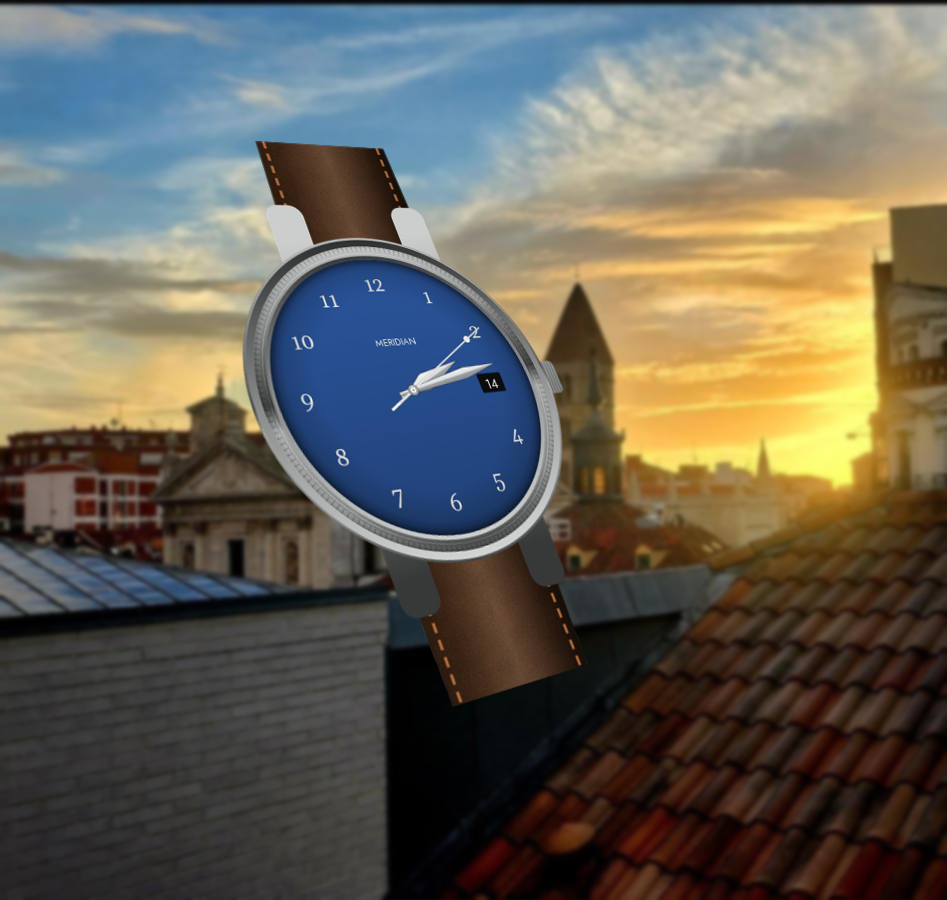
2:13:10
